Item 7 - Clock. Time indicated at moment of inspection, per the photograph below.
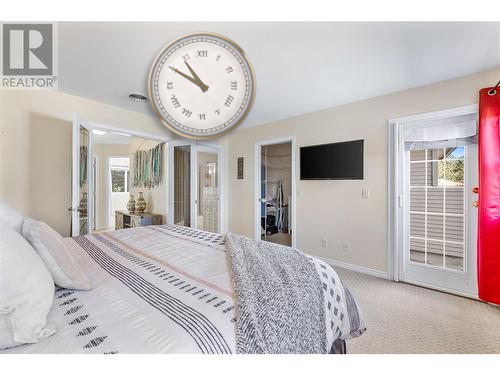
10:50
